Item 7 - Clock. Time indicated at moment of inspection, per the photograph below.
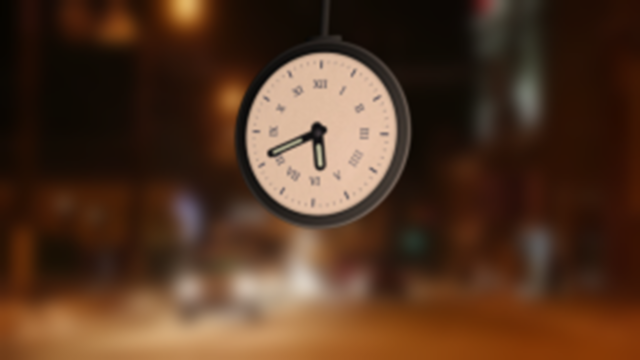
5:41
